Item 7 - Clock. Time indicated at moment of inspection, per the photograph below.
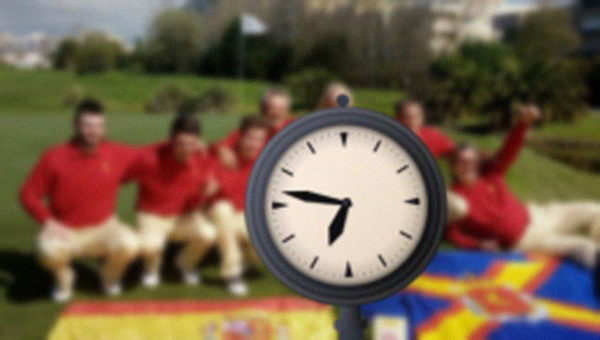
6:47
